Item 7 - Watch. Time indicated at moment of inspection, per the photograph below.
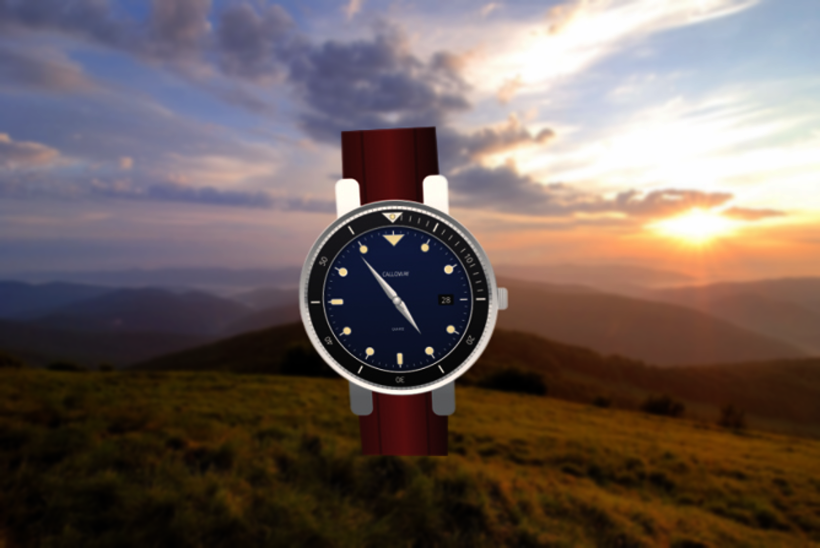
4:54
